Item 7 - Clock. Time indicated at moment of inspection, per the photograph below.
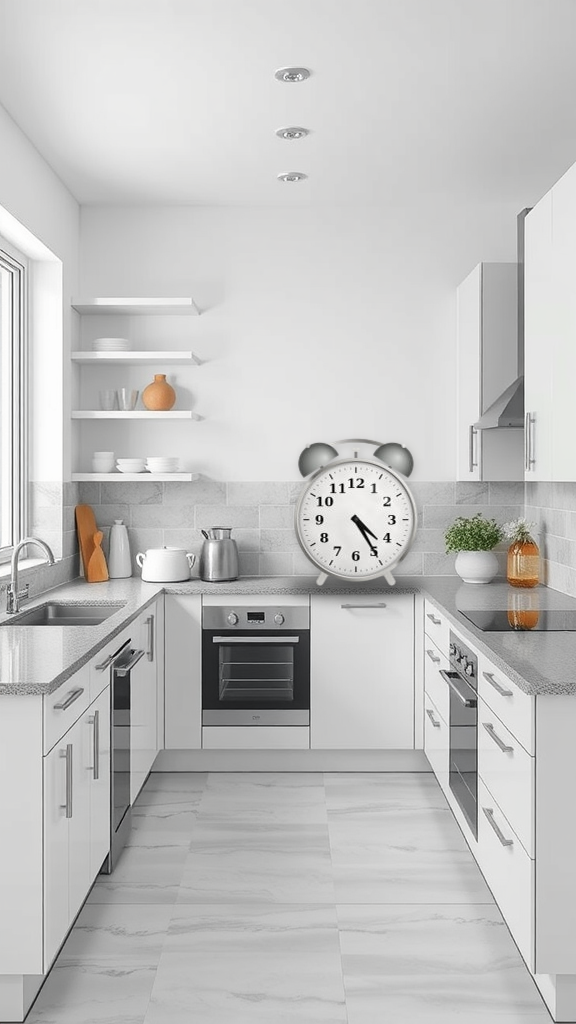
4:25
